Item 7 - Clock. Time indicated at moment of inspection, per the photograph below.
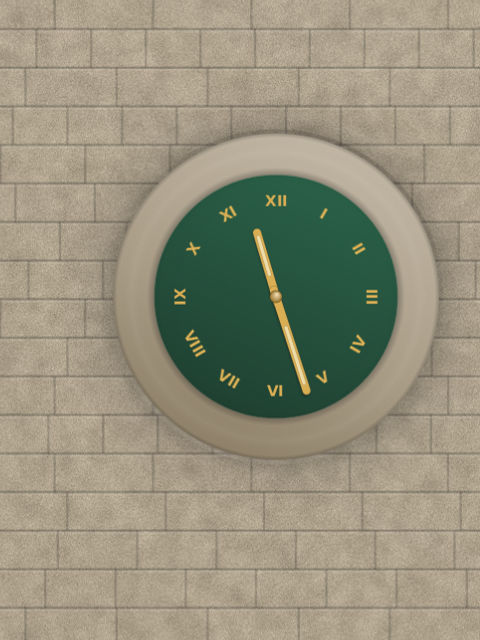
11:27
